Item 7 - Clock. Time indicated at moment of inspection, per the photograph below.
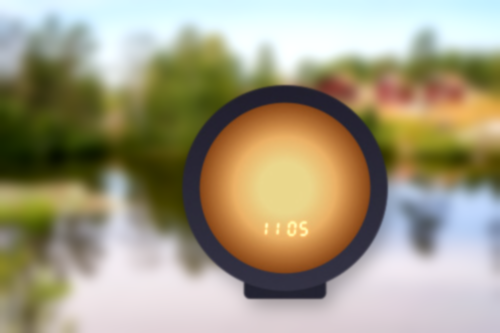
11:05
